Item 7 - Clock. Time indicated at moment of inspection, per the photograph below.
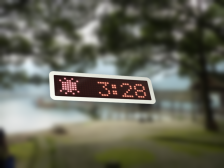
3:28
